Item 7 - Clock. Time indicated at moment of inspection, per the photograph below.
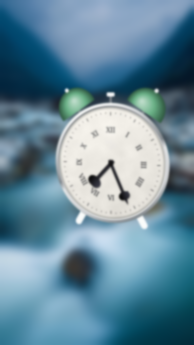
7:26
